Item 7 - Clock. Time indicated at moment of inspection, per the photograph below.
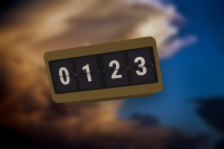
1:23
